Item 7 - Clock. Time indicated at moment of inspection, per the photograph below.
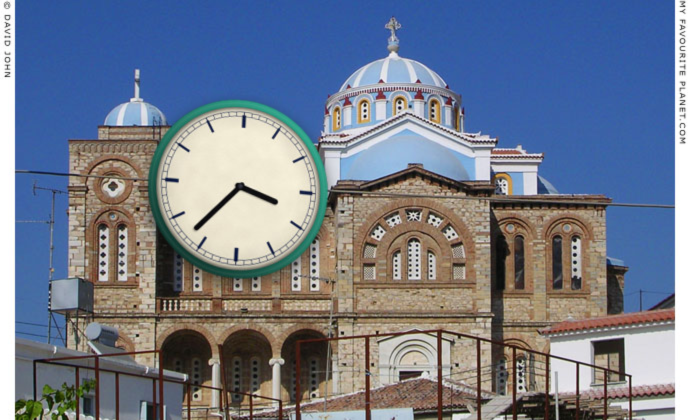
3:37
